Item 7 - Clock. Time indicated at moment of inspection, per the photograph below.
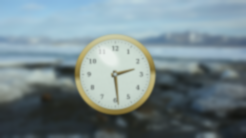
2:29
